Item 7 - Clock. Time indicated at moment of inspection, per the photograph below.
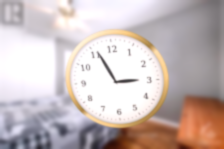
2:56
